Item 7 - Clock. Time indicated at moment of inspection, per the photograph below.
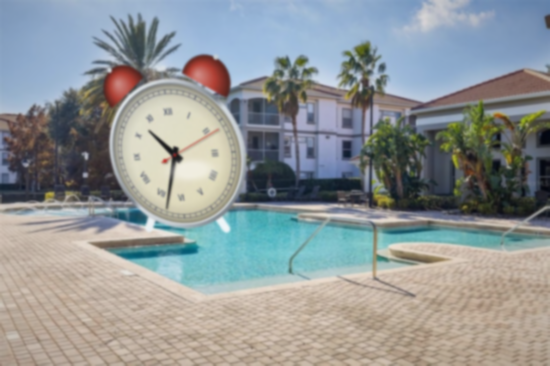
10:33:11
